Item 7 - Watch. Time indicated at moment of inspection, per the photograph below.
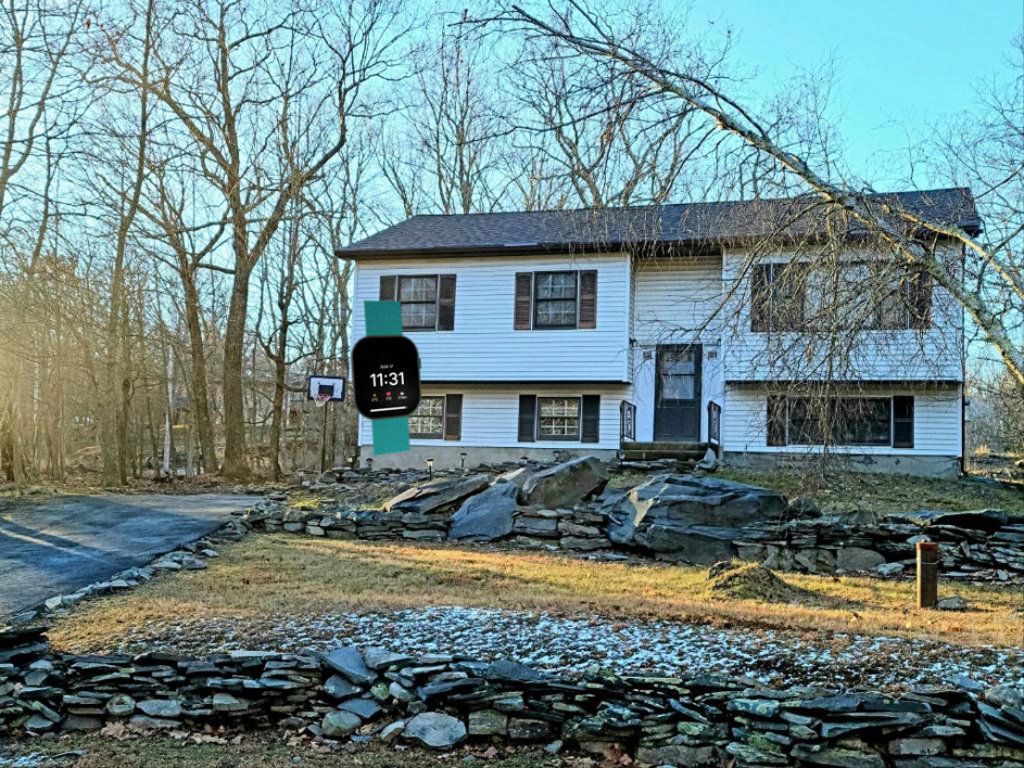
11:31
